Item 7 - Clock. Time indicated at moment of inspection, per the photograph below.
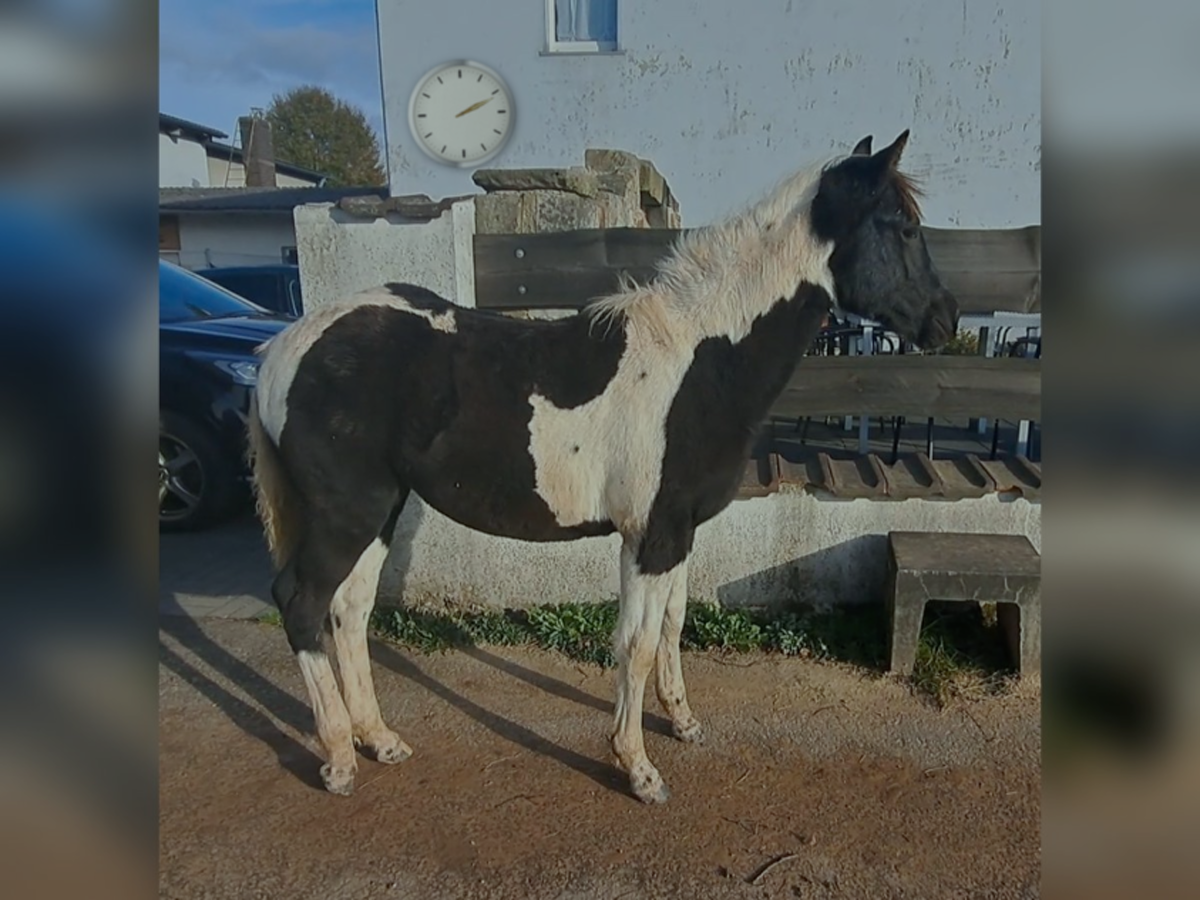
2:11
